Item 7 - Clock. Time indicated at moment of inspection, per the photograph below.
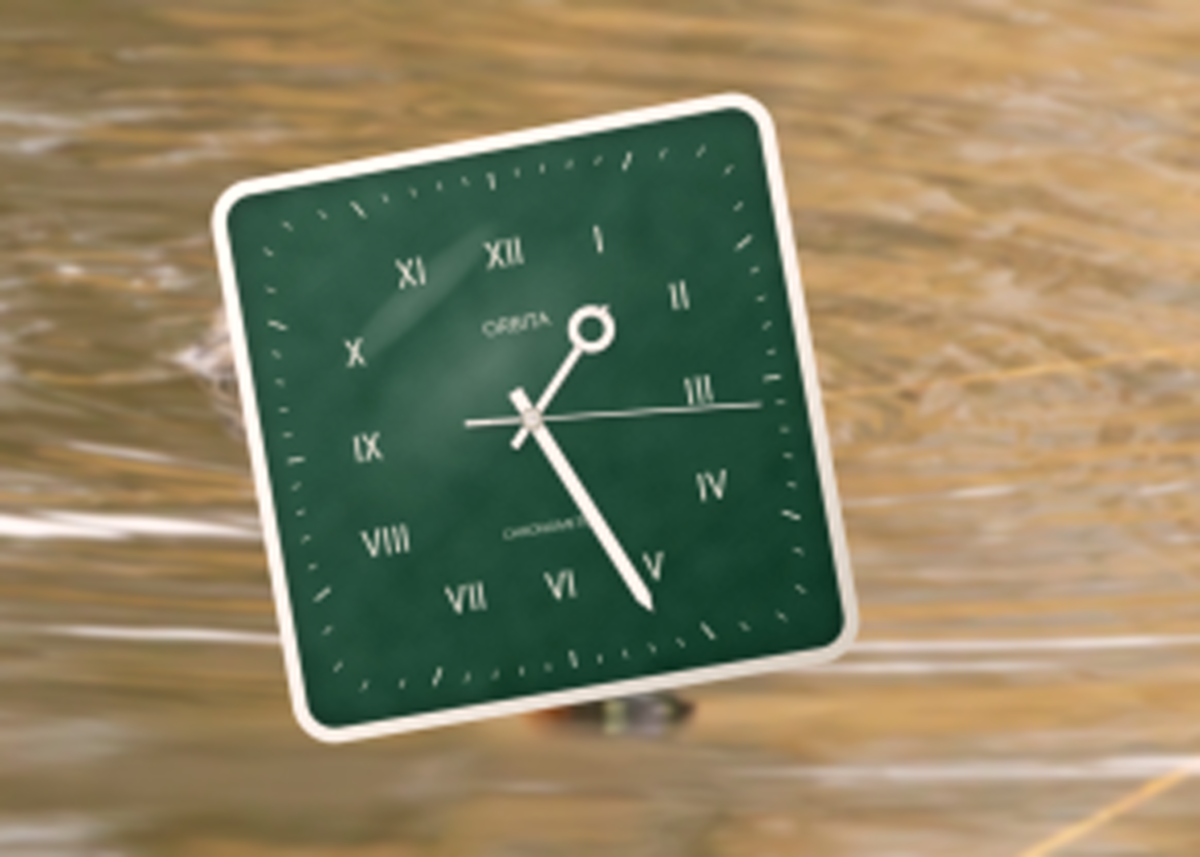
1:26:16
